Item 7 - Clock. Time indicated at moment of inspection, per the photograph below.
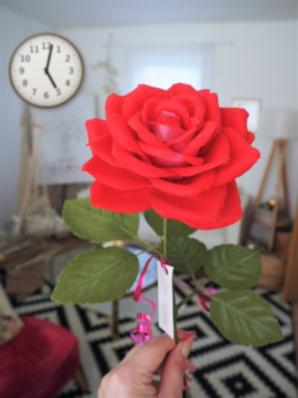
5:02
